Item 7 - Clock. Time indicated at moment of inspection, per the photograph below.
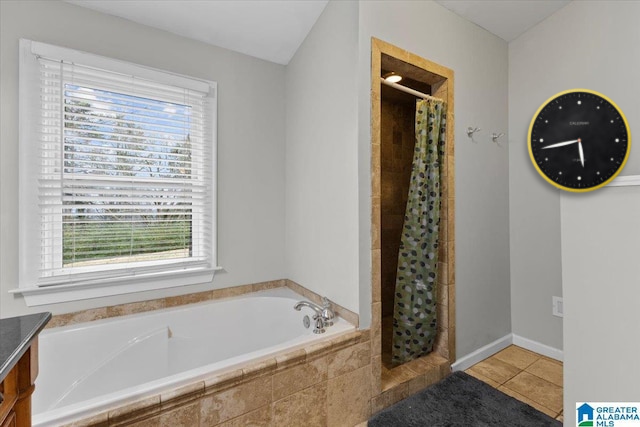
5:43
